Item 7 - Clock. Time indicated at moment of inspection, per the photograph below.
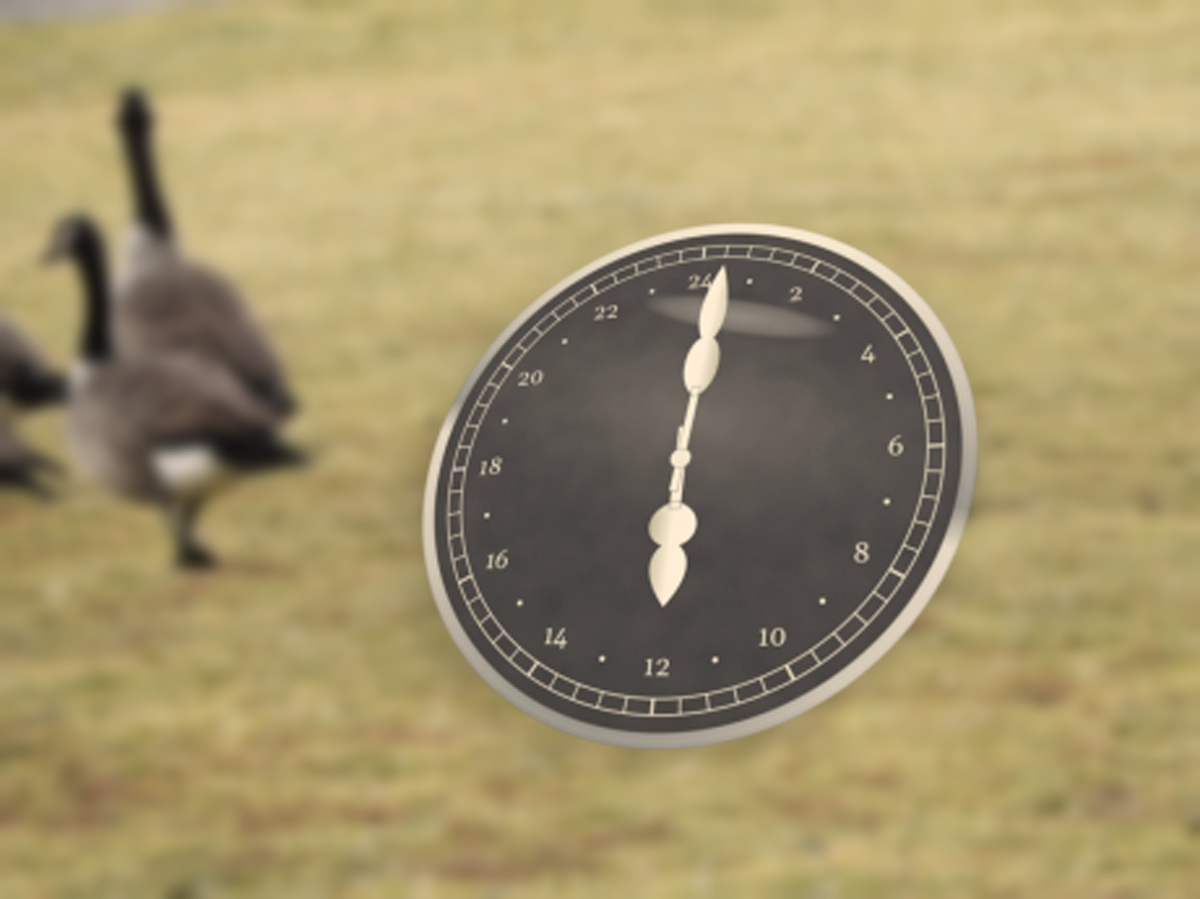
12:01
